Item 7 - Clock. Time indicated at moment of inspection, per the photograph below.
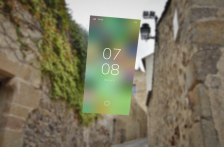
7:08
